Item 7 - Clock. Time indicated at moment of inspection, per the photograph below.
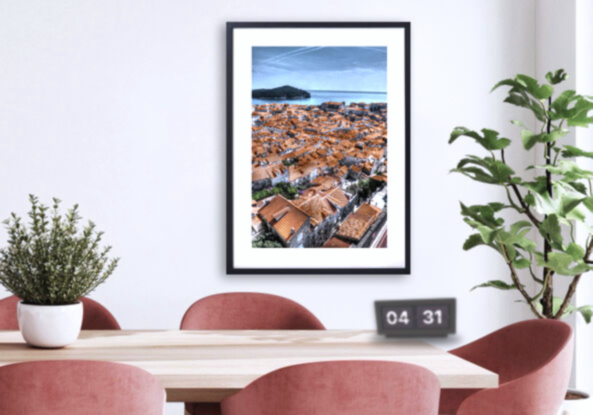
4:31
